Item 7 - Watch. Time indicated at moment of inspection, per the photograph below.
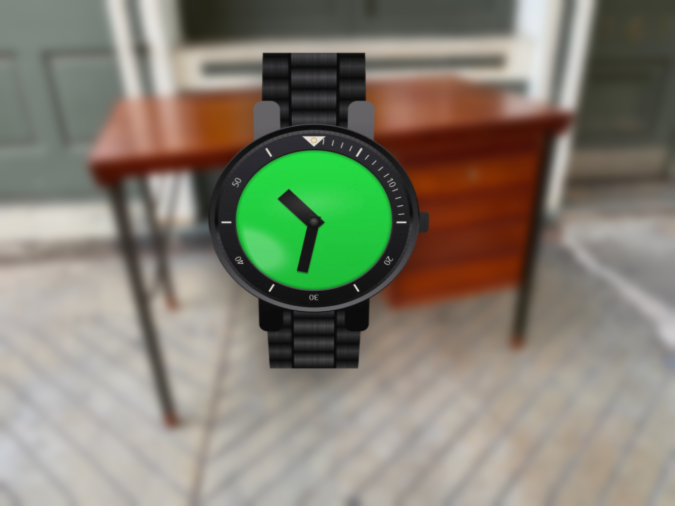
10:32
